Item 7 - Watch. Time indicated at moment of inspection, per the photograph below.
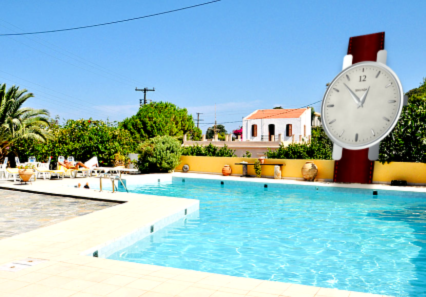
12:53
